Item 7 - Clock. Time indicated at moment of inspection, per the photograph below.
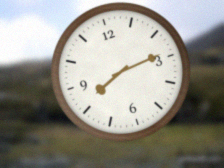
8:14
